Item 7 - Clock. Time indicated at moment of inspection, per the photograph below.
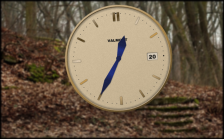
12:35
